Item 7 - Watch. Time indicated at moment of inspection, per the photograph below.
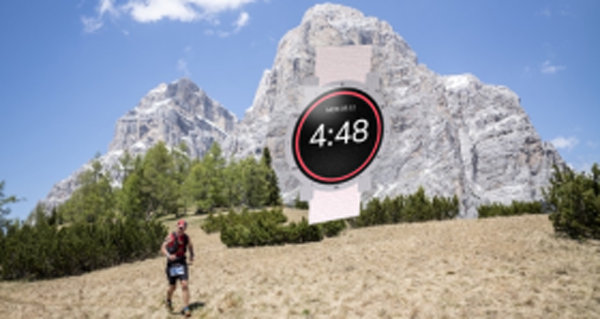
4:48
